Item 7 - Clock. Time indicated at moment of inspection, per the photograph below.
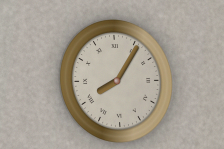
8:06
